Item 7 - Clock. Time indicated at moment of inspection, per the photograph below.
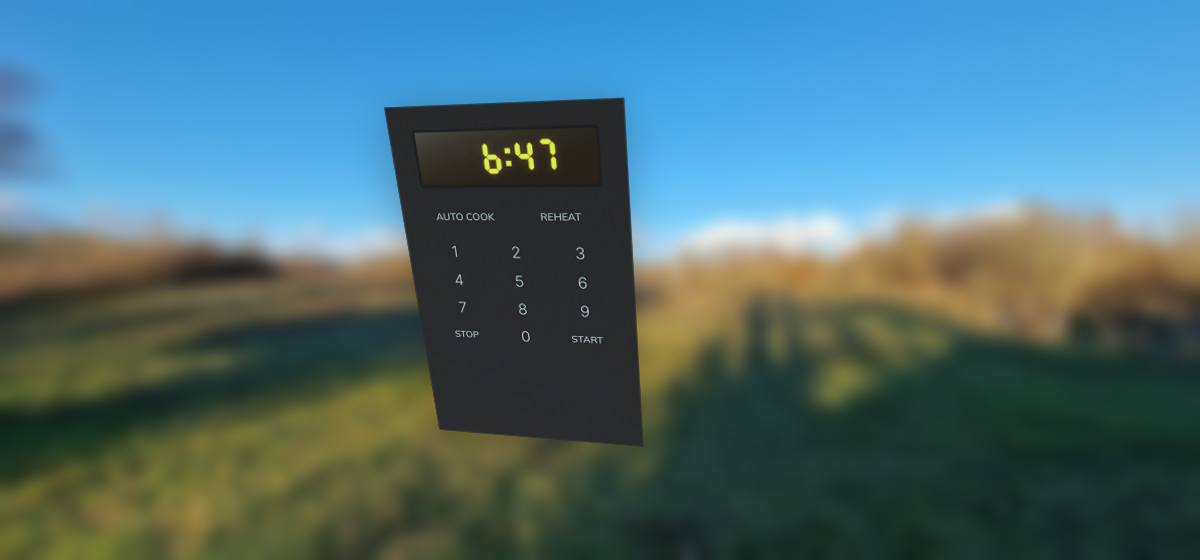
6:47
